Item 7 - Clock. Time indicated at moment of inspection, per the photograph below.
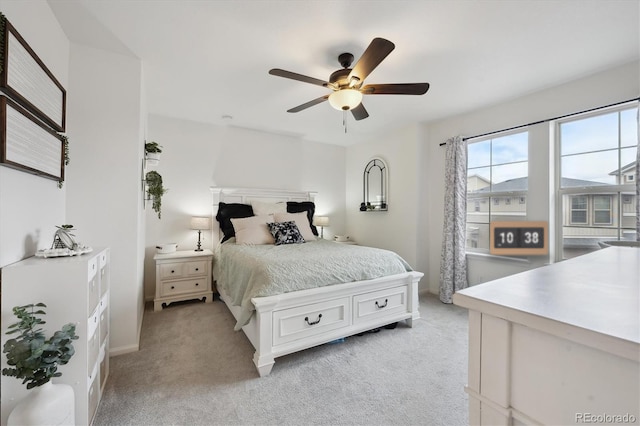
10:38
